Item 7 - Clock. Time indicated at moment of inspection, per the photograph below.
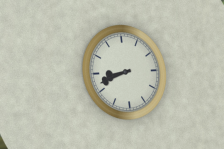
8:42
